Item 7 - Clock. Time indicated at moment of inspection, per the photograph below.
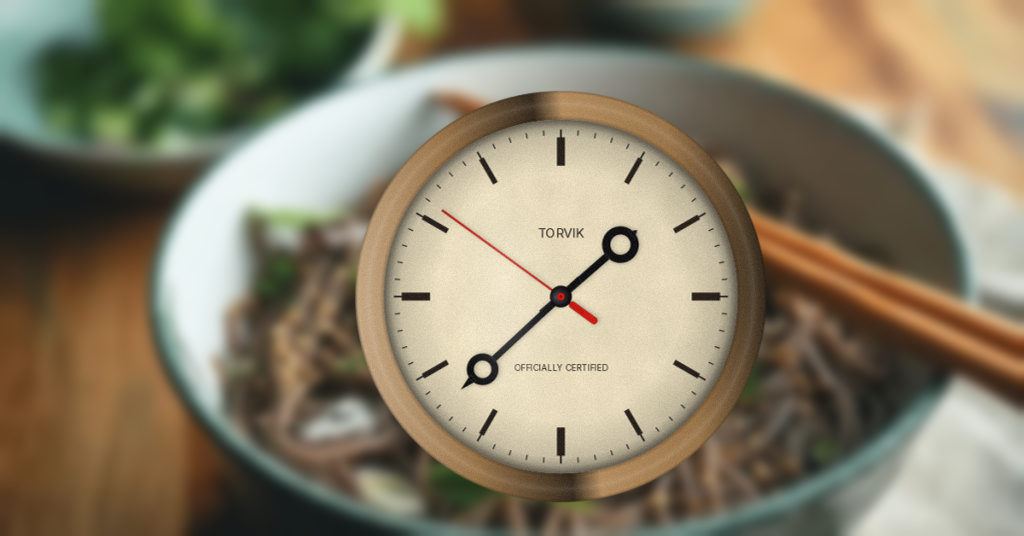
1:37:51
